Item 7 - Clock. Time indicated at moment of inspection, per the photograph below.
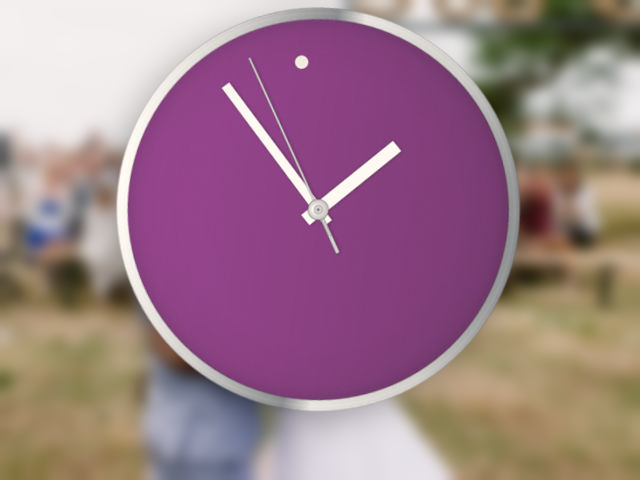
1:54:57
